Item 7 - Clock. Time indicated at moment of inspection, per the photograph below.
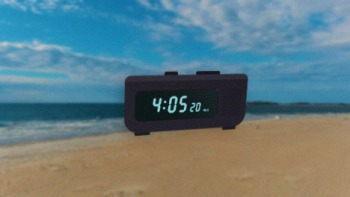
4:05:20
